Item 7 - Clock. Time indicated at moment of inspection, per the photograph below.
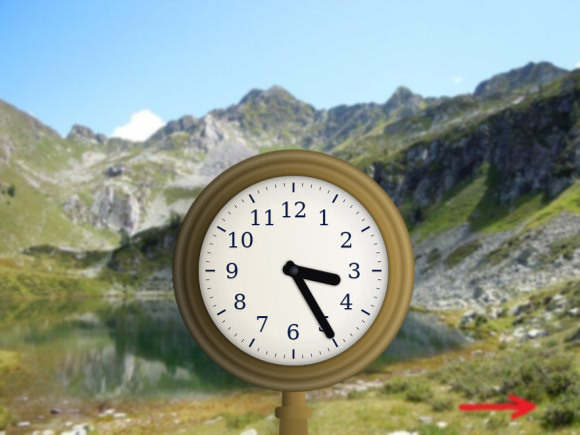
3:25
